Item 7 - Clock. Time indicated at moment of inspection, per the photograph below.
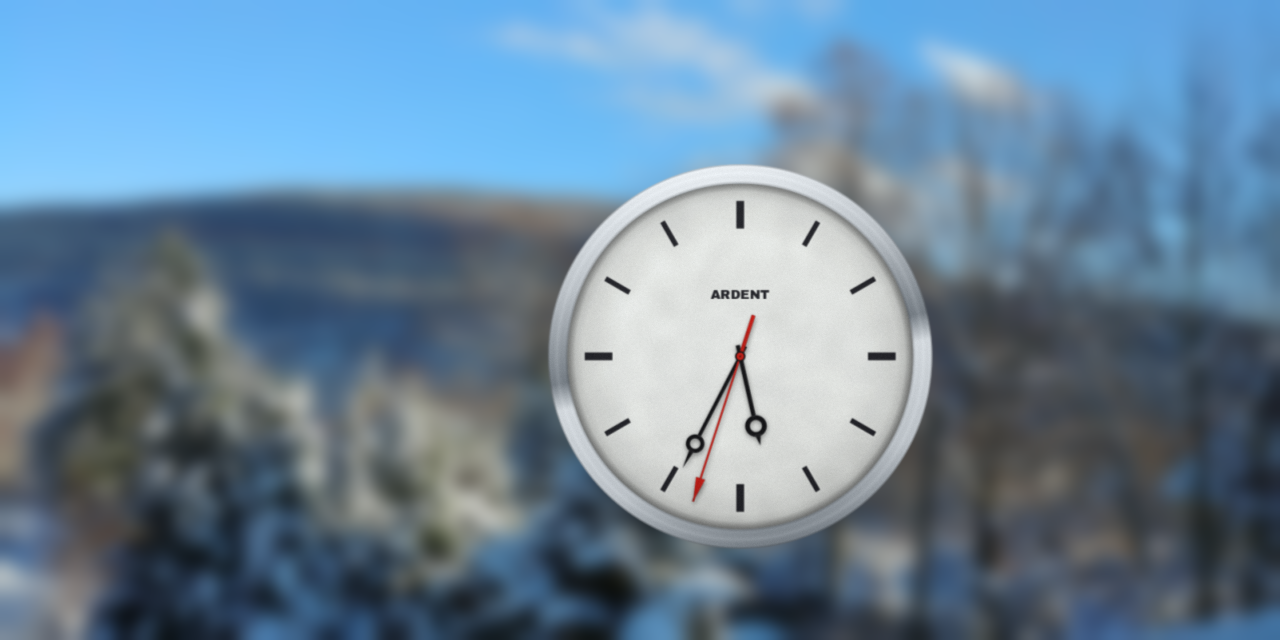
5:34:33
